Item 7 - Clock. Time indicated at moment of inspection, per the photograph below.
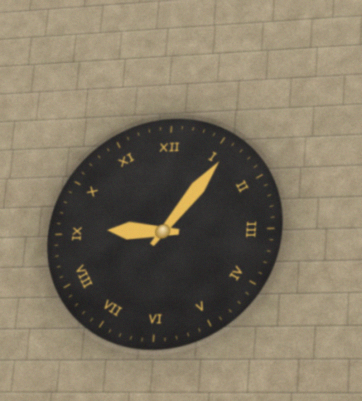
9:06
